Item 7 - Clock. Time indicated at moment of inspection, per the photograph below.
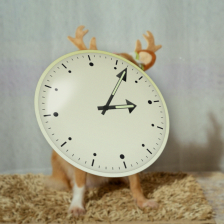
3:07
